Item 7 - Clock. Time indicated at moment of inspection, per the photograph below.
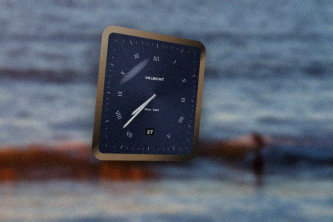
7:37
